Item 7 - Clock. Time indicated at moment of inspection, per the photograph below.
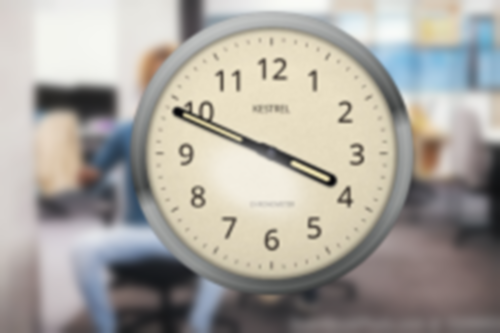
3:49
